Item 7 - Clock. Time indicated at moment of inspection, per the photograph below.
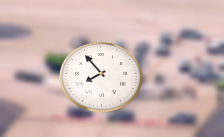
7:54
